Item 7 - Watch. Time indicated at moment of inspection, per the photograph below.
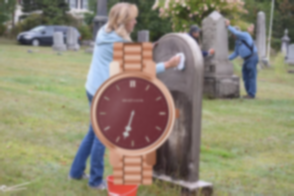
6:33
